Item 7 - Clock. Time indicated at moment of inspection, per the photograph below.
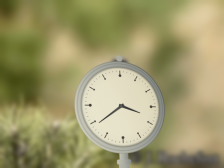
3:39
